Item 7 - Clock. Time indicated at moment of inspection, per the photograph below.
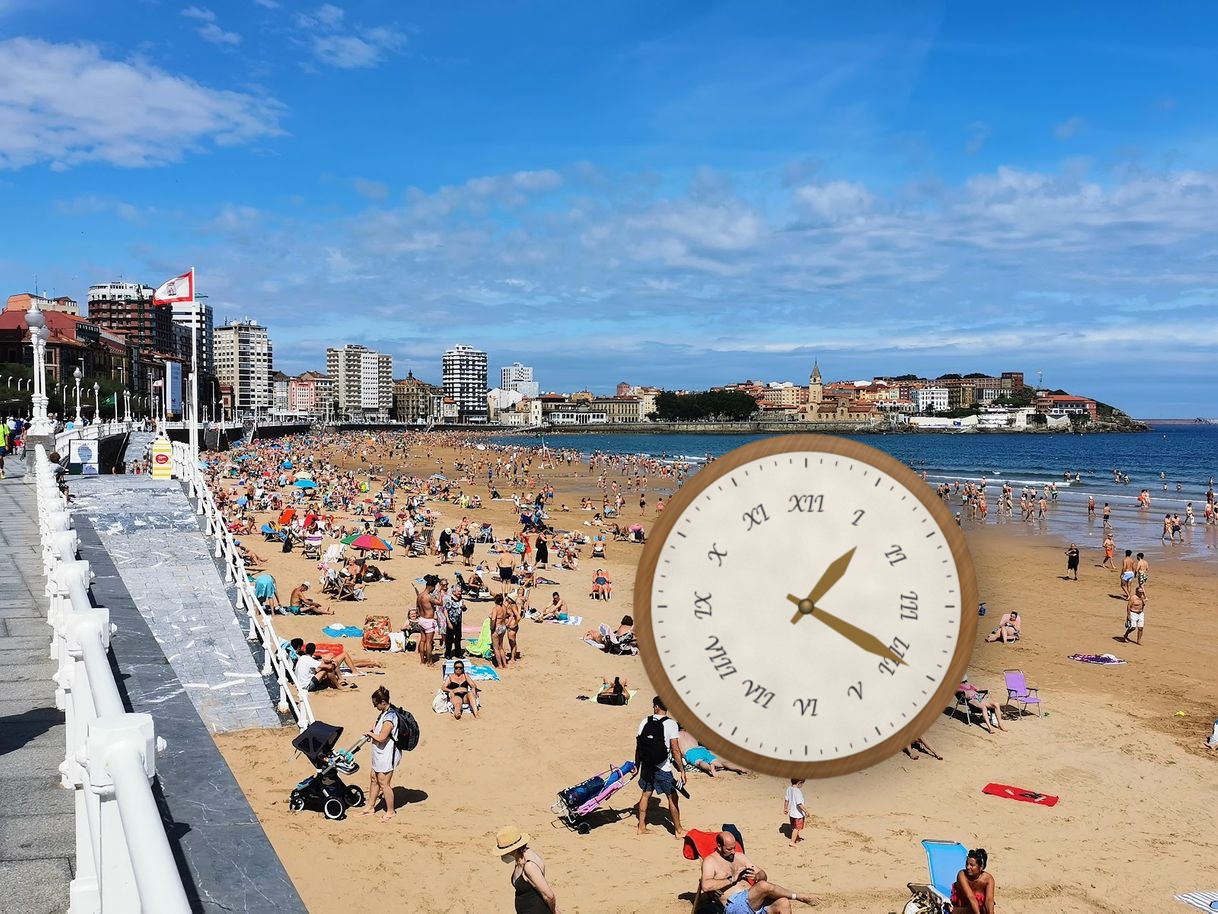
1:20
